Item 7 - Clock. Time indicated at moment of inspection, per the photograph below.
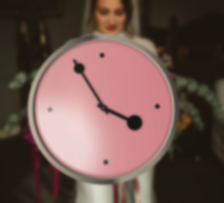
3:55
